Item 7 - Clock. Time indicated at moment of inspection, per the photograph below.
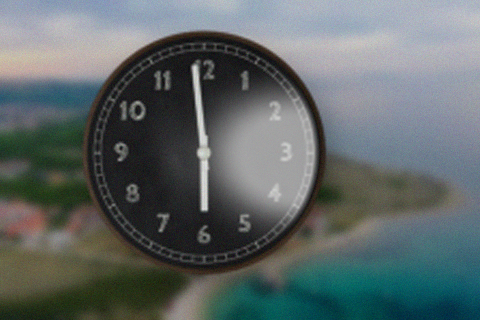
5:59
